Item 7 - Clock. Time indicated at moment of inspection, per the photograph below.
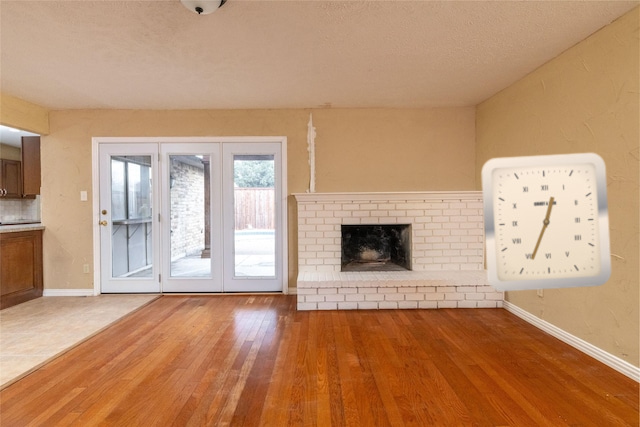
12:34
